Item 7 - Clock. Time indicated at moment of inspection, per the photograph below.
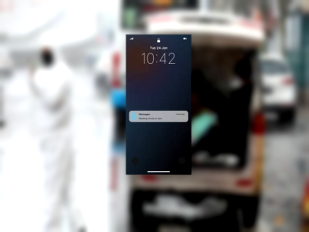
10:42
